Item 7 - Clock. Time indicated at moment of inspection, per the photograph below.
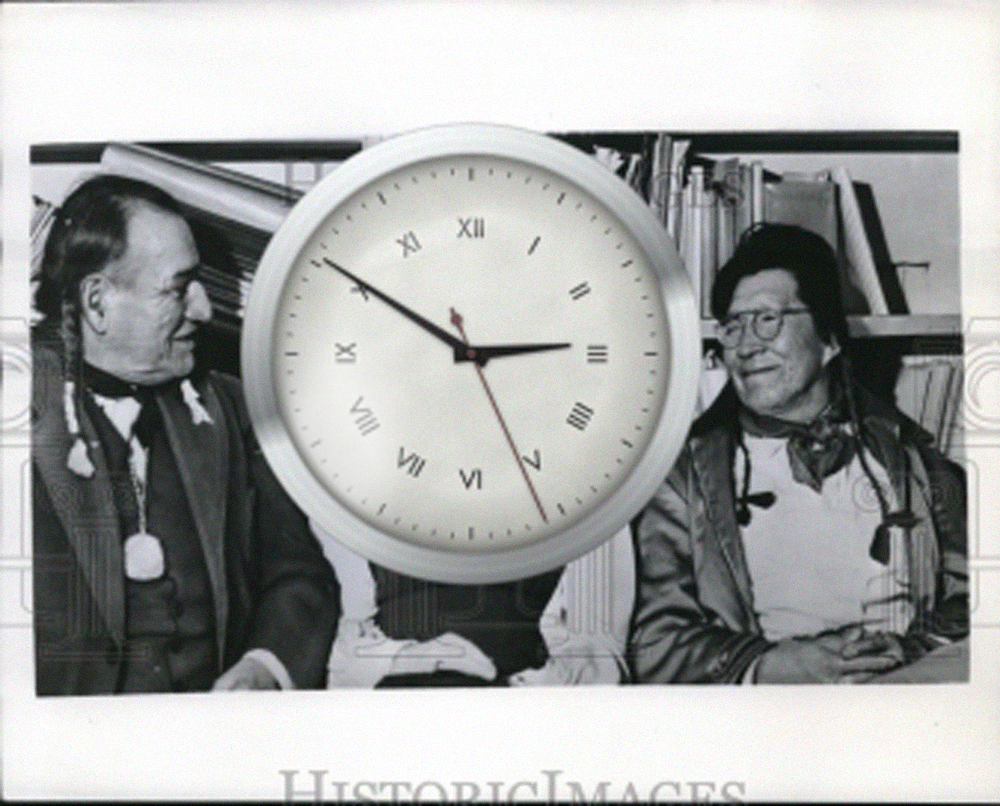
2:50:26
